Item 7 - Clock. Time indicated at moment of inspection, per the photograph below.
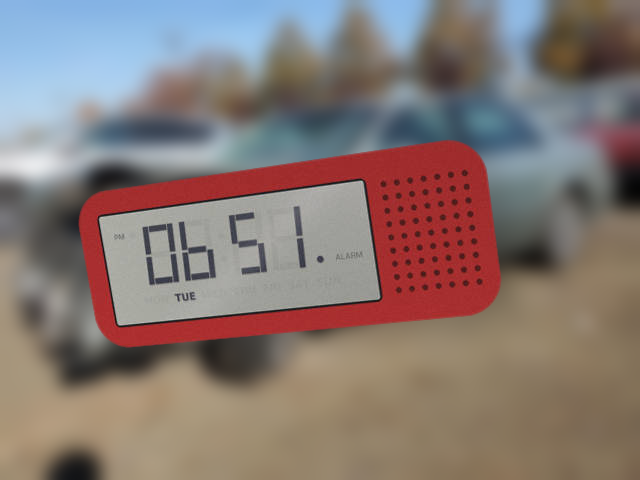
6:51
